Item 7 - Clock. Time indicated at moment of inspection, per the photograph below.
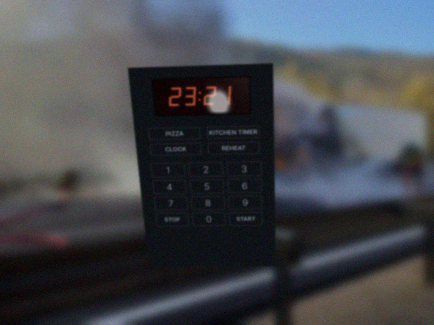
23:21
